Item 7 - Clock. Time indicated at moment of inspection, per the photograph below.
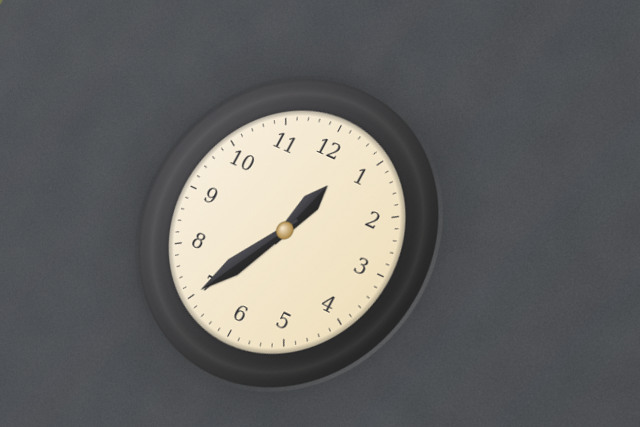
12:35
